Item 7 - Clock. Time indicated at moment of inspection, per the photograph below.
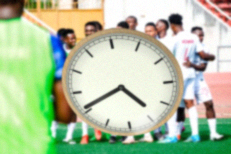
4:41
